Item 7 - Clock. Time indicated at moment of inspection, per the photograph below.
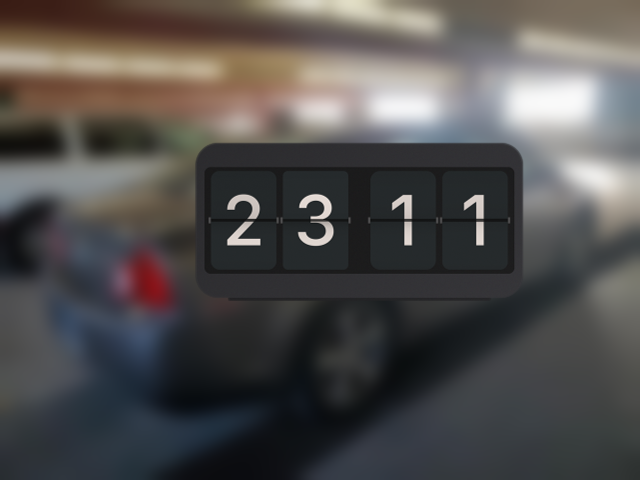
23:11
